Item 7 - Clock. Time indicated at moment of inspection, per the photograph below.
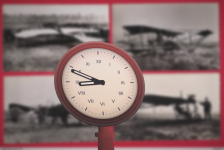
8:49
